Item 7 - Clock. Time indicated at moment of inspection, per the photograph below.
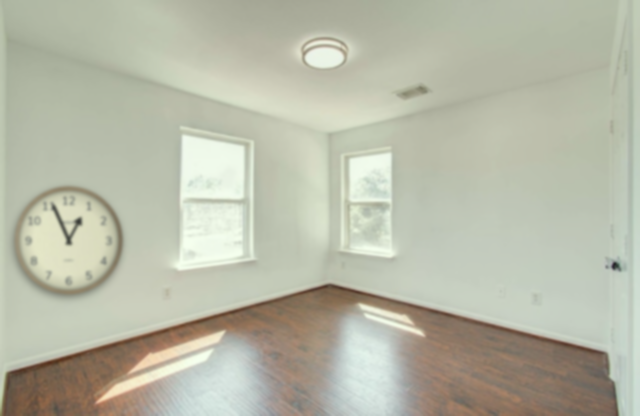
12:56
